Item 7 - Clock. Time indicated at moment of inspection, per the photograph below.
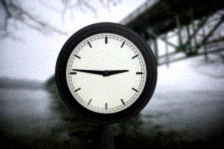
2:46
